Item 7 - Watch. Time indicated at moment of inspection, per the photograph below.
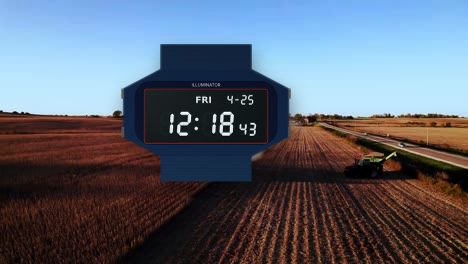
12:18:43
